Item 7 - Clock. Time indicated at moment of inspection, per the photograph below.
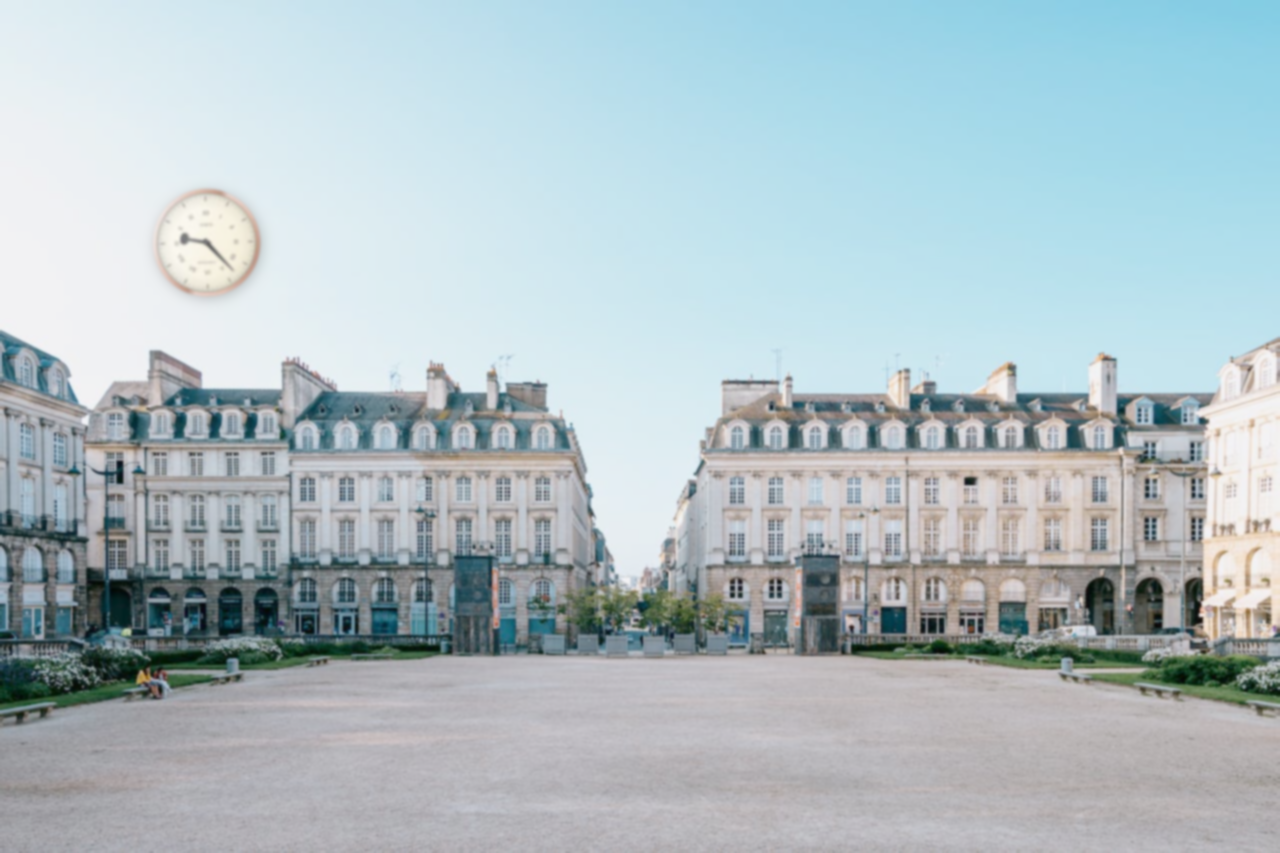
9:23
